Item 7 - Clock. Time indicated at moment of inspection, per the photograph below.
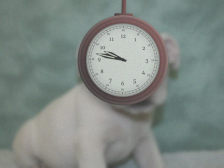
9:47
